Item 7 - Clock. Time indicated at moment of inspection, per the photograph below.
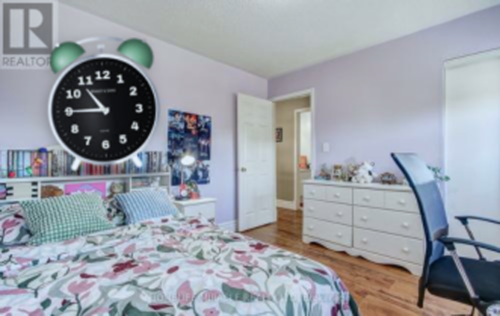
10:45
